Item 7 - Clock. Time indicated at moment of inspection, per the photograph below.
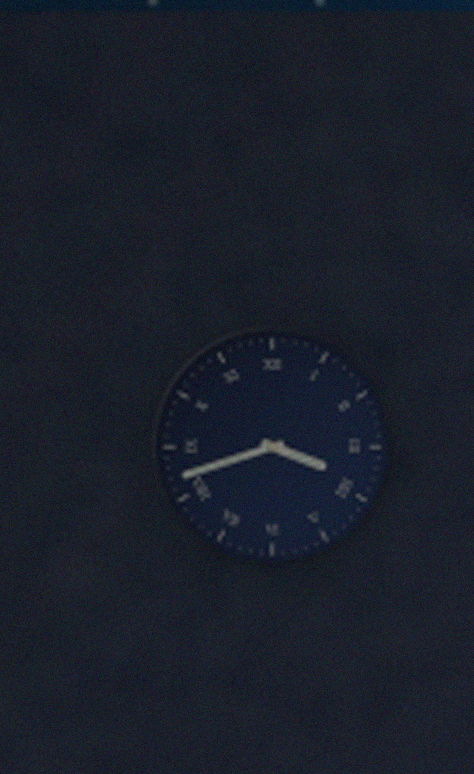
3:42
